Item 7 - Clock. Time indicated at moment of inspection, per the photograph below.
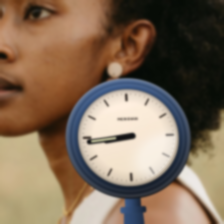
8:44
